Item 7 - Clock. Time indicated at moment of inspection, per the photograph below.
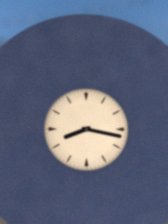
8:17
